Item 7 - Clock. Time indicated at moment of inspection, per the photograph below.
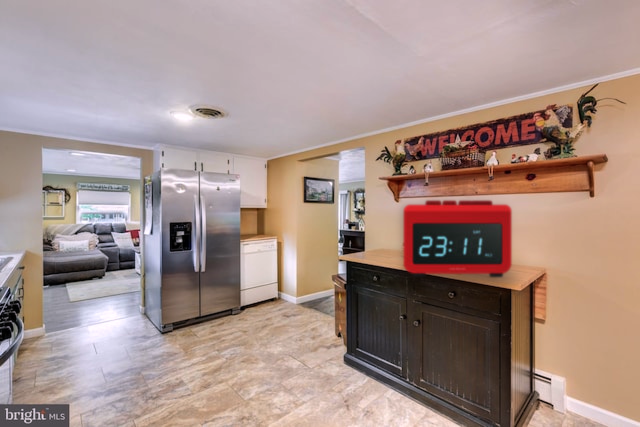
23:11
